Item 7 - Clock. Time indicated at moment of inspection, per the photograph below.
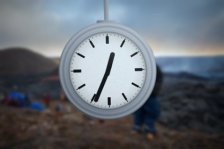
12:34
